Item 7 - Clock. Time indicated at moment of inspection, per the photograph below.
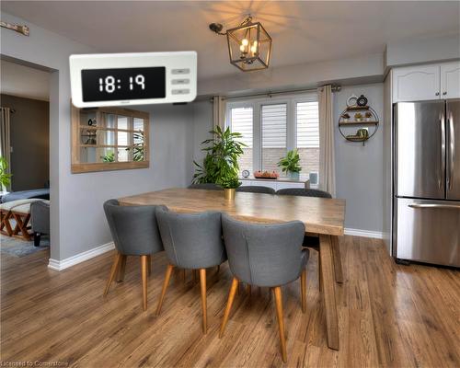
18:19
